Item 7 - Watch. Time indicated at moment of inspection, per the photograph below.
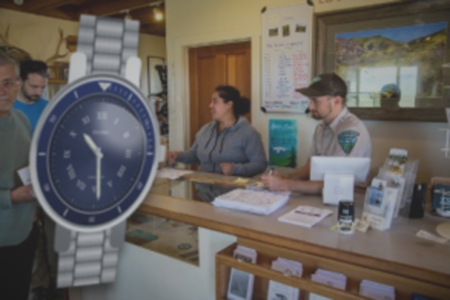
10:29
